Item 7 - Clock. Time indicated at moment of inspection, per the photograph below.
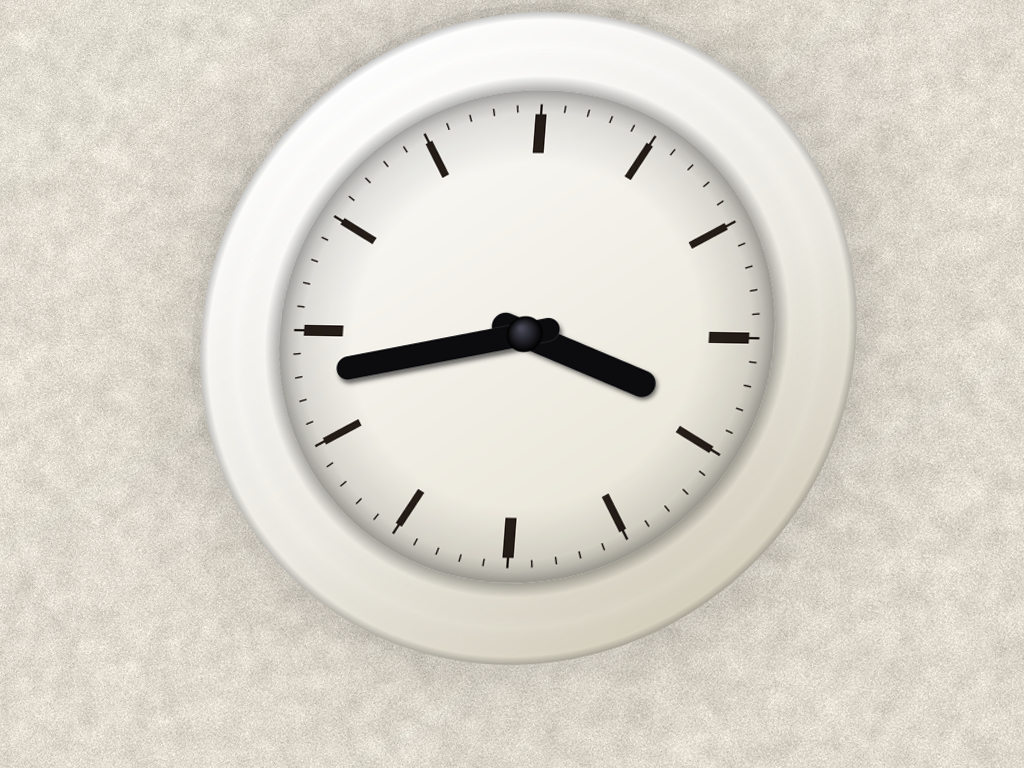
3:43
